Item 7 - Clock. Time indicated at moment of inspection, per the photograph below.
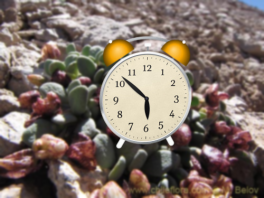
5:52
